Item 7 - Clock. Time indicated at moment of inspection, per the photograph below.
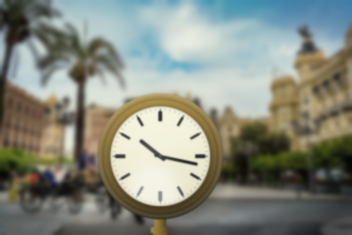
10:17
